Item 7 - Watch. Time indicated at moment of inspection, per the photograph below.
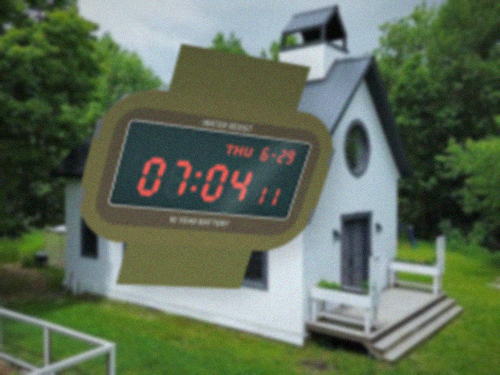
7:04:11
